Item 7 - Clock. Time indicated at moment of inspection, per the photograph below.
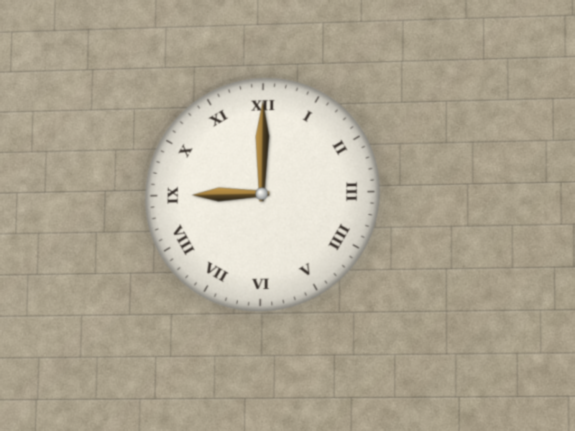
9:00
